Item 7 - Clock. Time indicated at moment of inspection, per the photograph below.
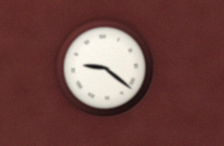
9:22
